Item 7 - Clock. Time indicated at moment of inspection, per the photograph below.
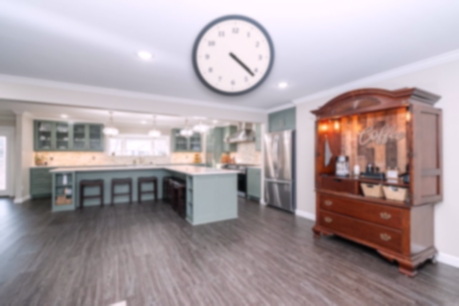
4:22
